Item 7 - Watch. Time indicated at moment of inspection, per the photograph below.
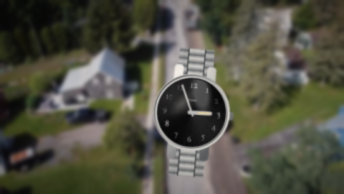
2:56
